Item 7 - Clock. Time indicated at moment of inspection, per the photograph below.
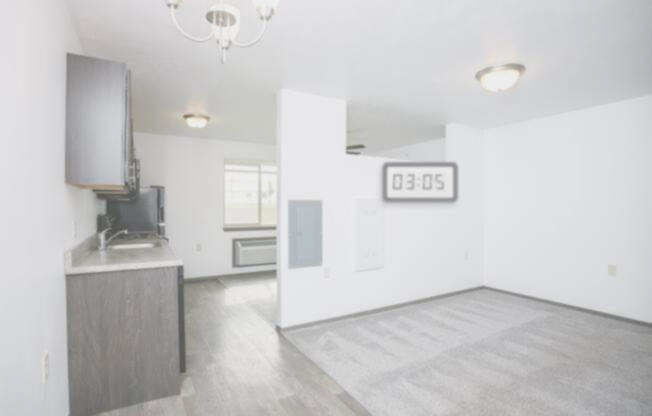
3:05
